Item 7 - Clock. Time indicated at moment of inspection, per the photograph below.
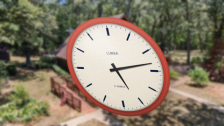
5:13
